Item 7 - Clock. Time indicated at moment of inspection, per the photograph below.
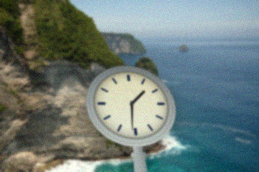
1:31
